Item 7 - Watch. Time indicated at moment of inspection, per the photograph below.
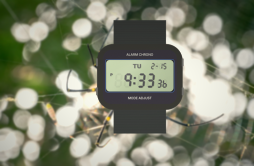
9:33:36
